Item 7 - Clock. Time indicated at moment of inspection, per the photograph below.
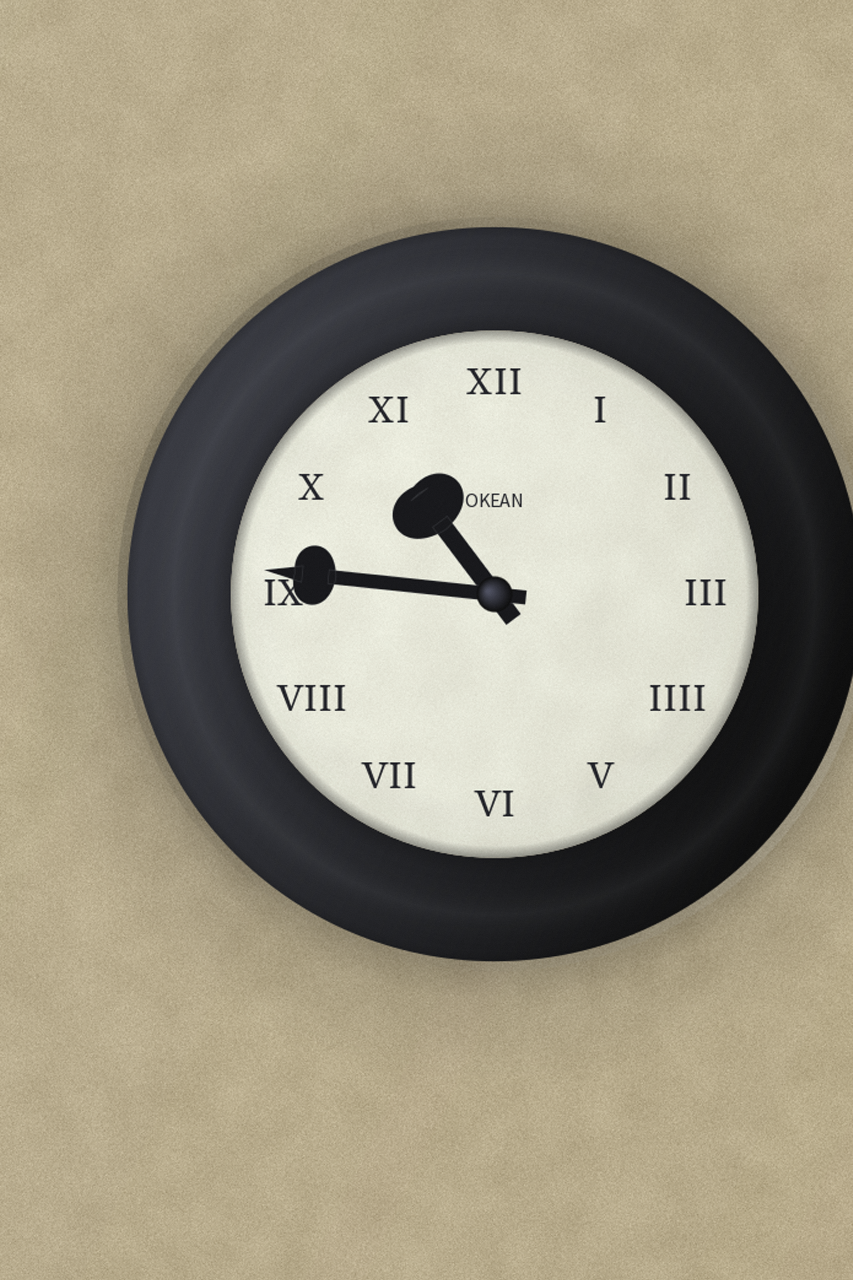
10:46
